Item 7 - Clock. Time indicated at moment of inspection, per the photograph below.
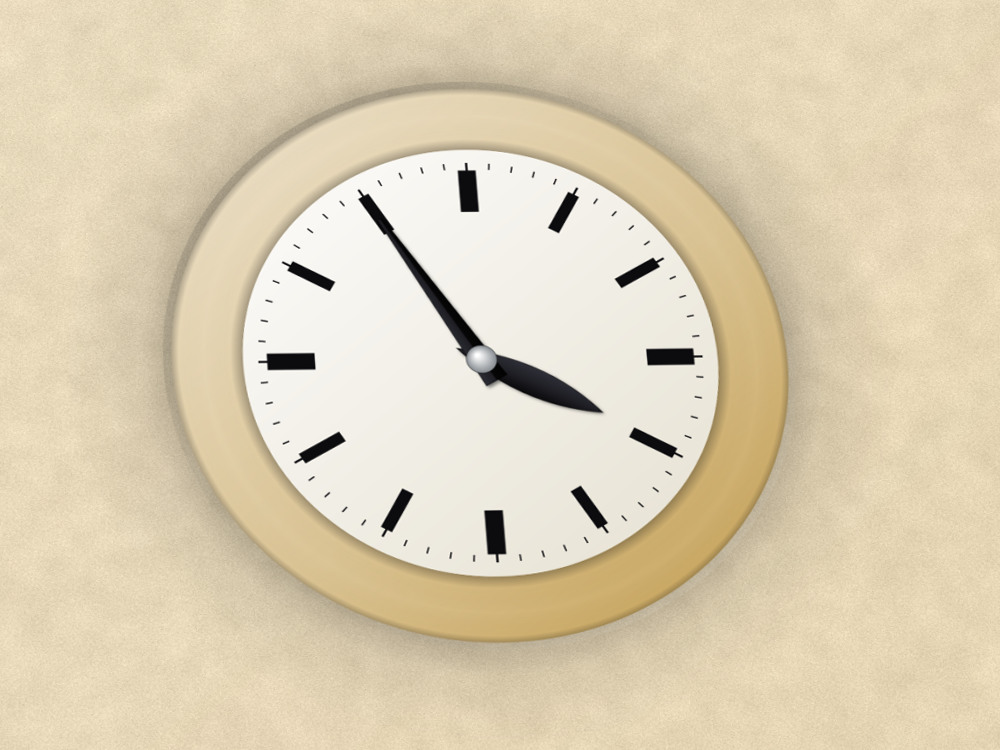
3:55
